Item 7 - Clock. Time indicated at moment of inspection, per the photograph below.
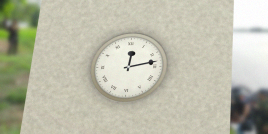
12:13
